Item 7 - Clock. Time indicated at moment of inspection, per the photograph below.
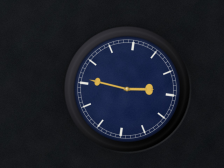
2:46
